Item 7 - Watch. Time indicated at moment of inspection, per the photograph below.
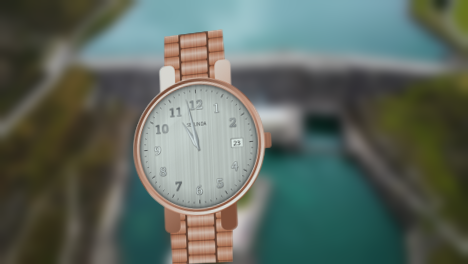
10:58
